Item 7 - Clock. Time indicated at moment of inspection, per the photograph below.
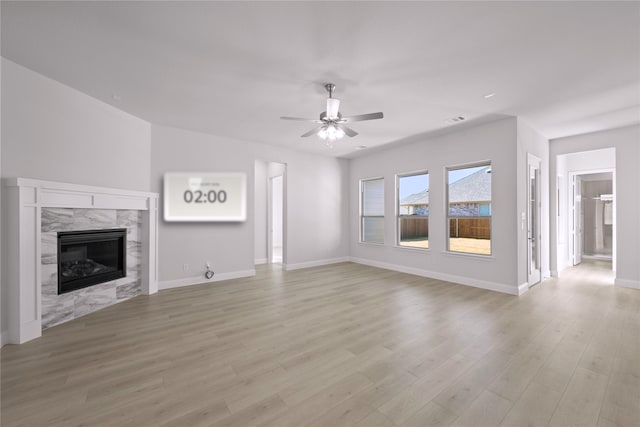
2:00
